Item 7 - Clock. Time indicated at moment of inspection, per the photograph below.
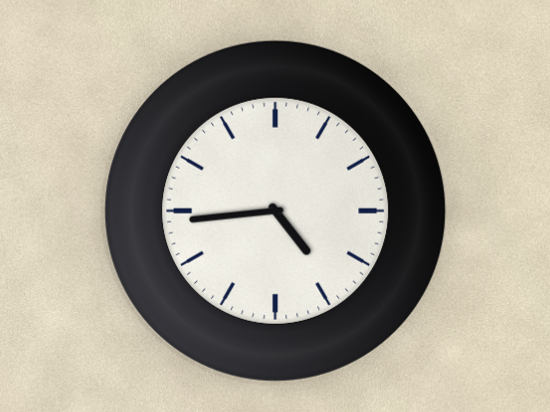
4:44
